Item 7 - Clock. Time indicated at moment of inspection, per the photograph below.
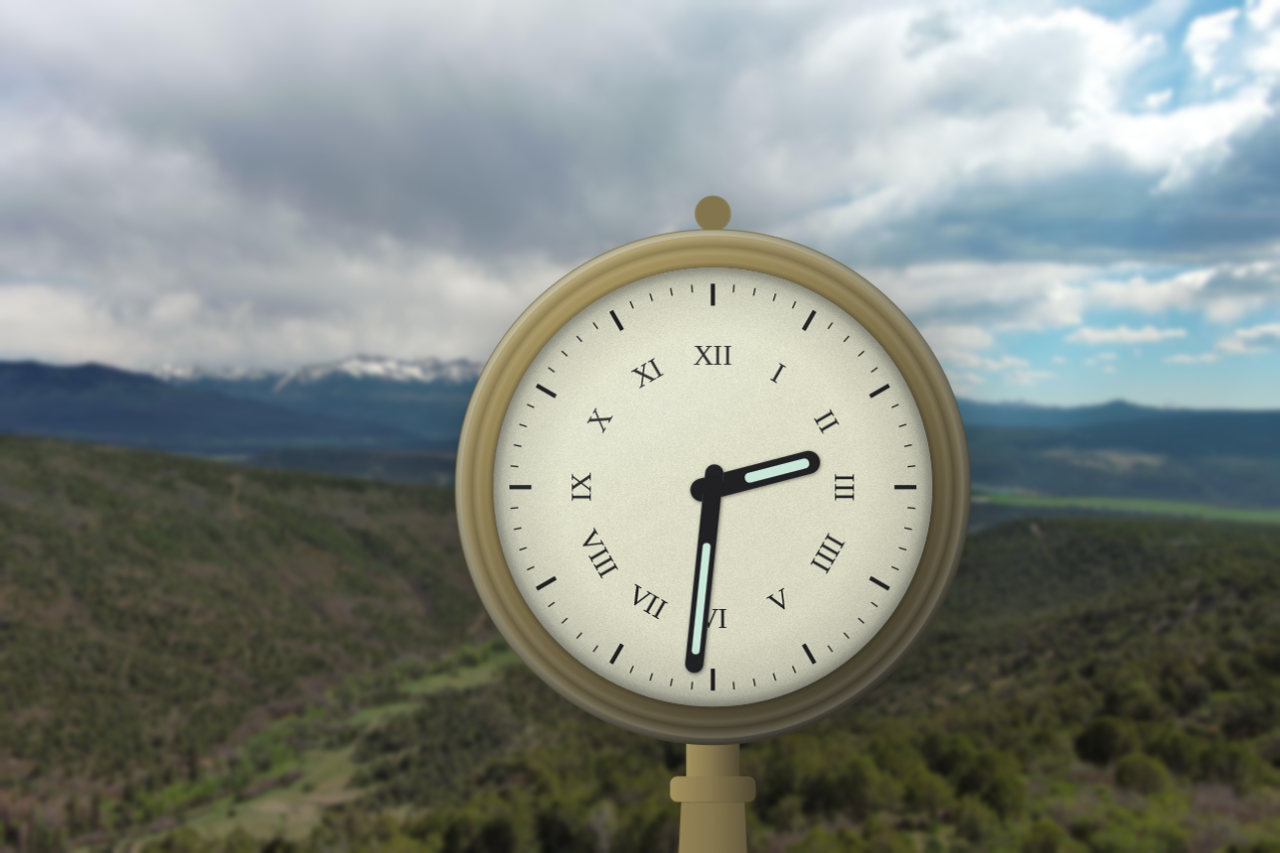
2:31
